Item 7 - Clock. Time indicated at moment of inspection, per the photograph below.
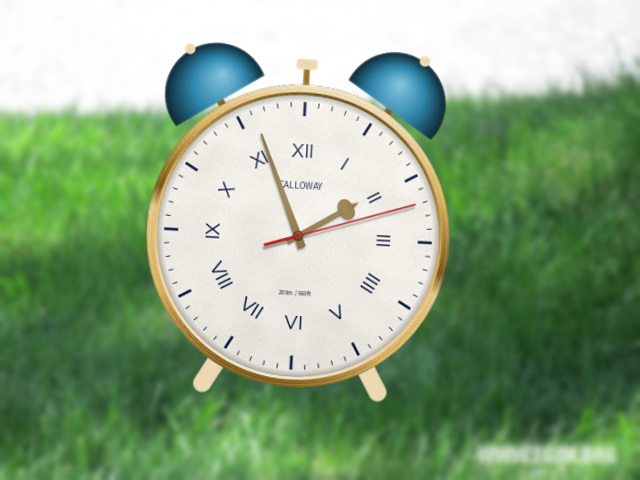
1:56:12
